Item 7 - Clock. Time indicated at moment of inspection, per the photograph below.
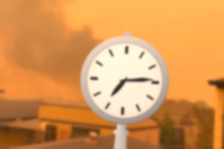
7:14
